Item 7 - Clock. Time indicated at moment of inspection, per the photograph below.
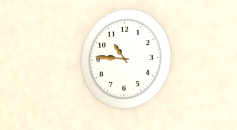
10:46
